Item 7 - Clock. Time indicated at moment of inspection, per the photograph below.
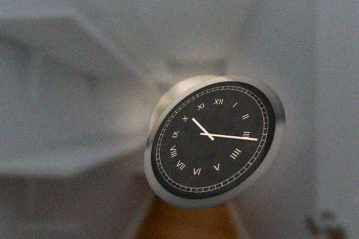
10:16
